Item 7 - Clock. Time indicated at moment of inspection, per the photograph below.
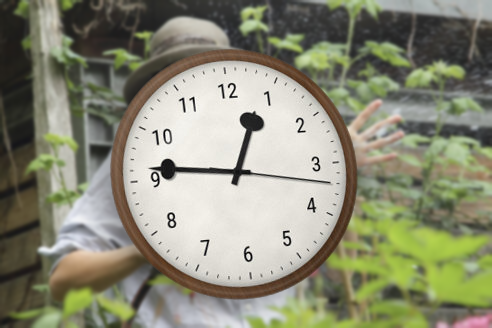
12:46:17
